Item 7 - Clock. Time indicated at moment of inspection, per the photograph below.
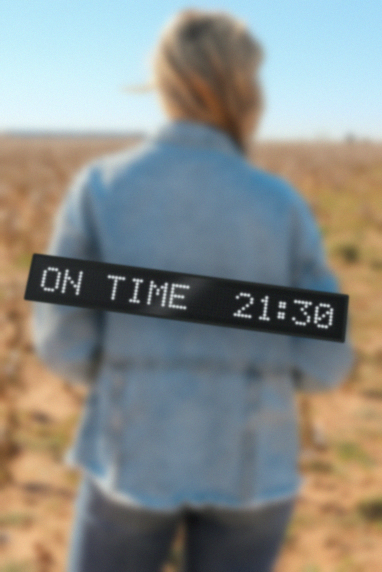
21:30
